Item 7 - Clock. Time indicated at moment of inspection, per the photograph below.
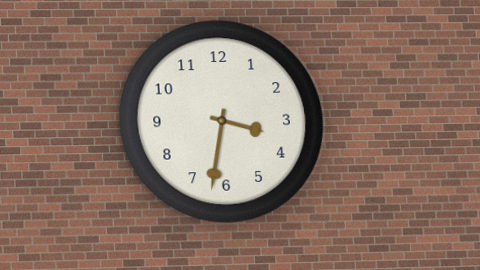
3:32
